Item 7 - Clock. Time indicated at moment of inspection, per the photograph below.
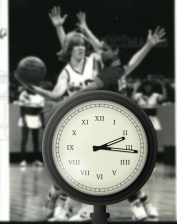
2:16
